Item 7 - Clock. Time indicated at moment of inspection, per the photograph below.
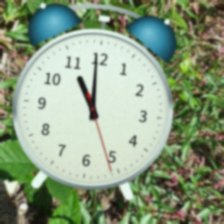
10:59:26
